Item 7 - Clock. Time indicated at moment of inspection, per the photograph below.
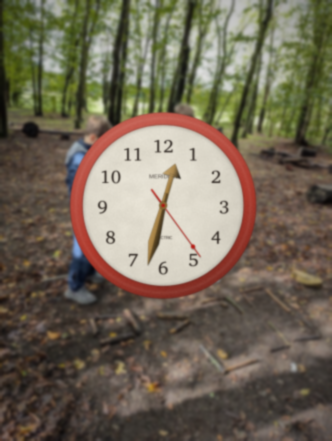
12:32:24
